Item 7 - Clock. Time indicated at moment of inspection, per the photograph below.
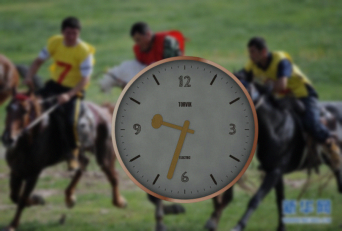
9:33
